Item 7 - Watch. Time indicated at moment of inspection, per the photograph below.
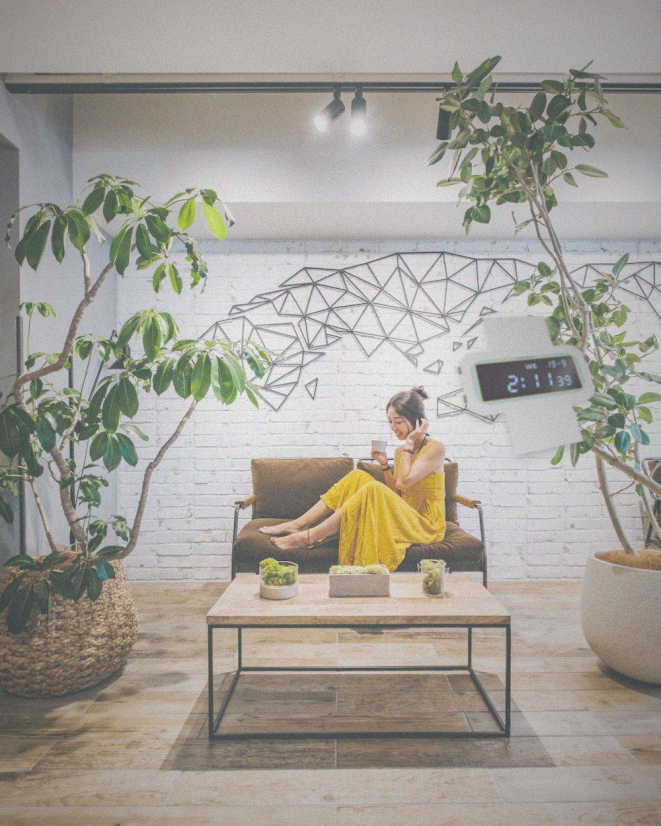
2:11:39
